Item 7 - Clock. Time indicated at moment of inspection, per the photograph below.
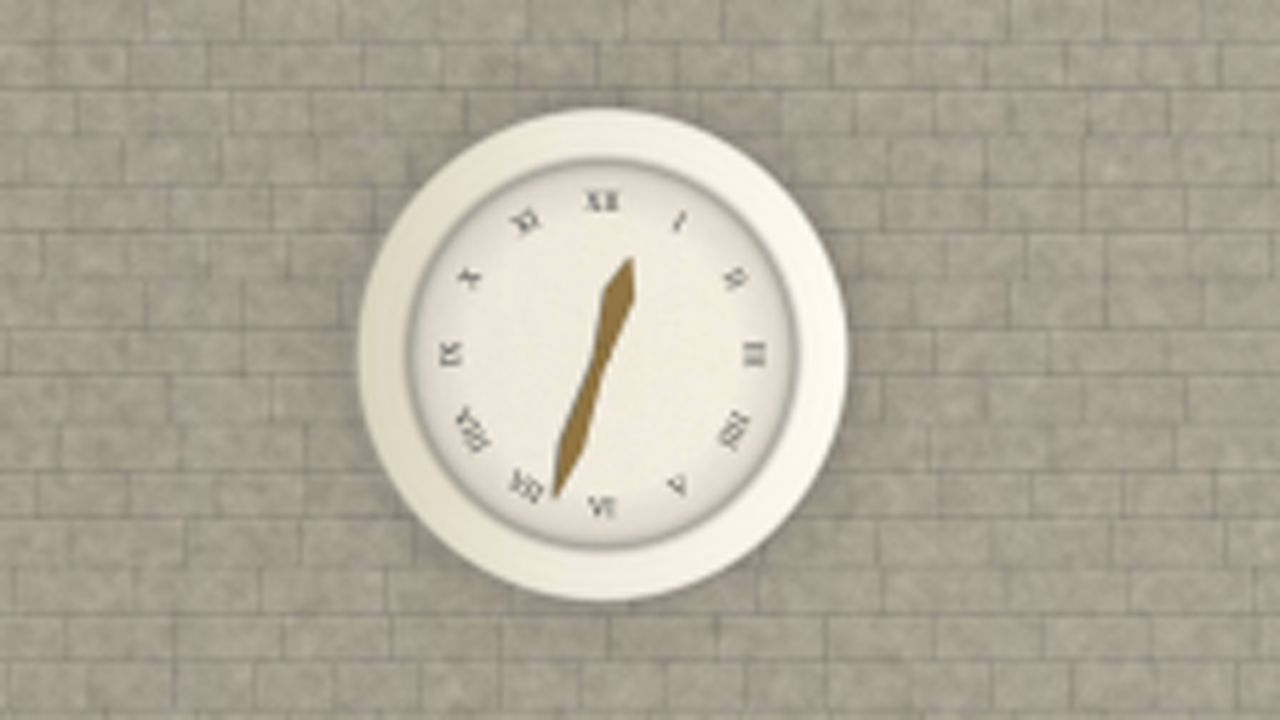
12:33
